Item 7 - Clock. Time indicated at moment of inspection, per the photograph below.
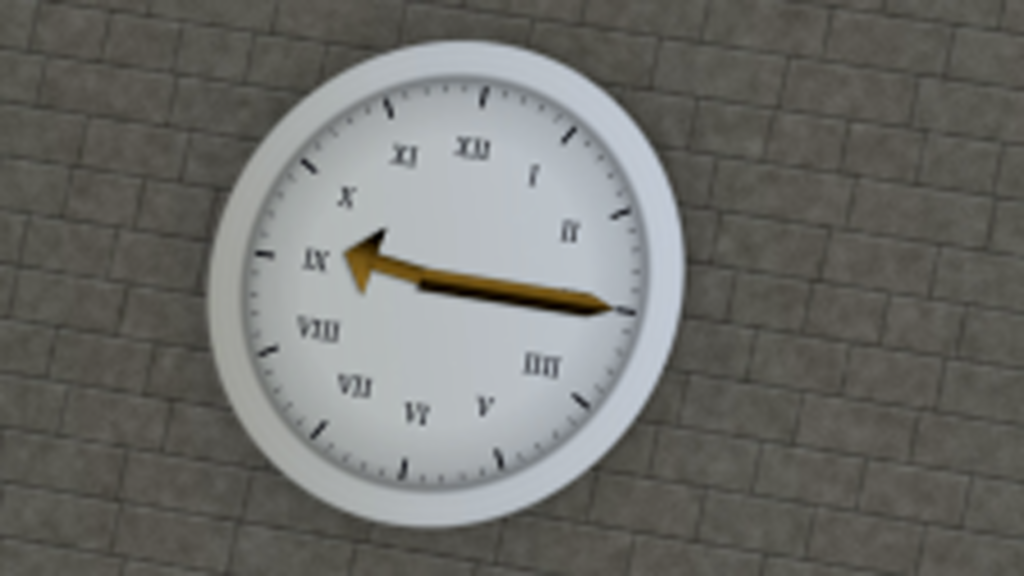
9:15
